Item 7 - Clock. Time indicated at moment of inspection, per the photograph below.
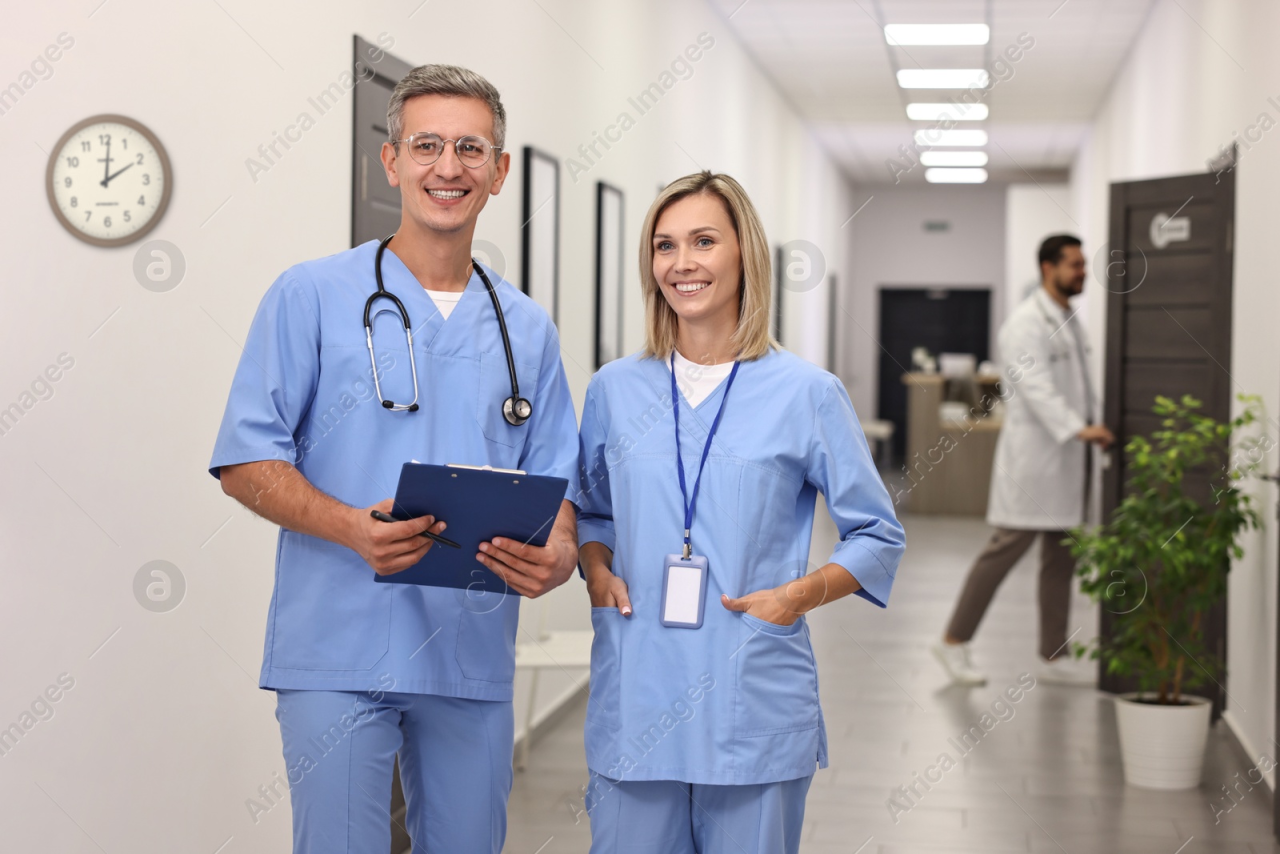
2:01
